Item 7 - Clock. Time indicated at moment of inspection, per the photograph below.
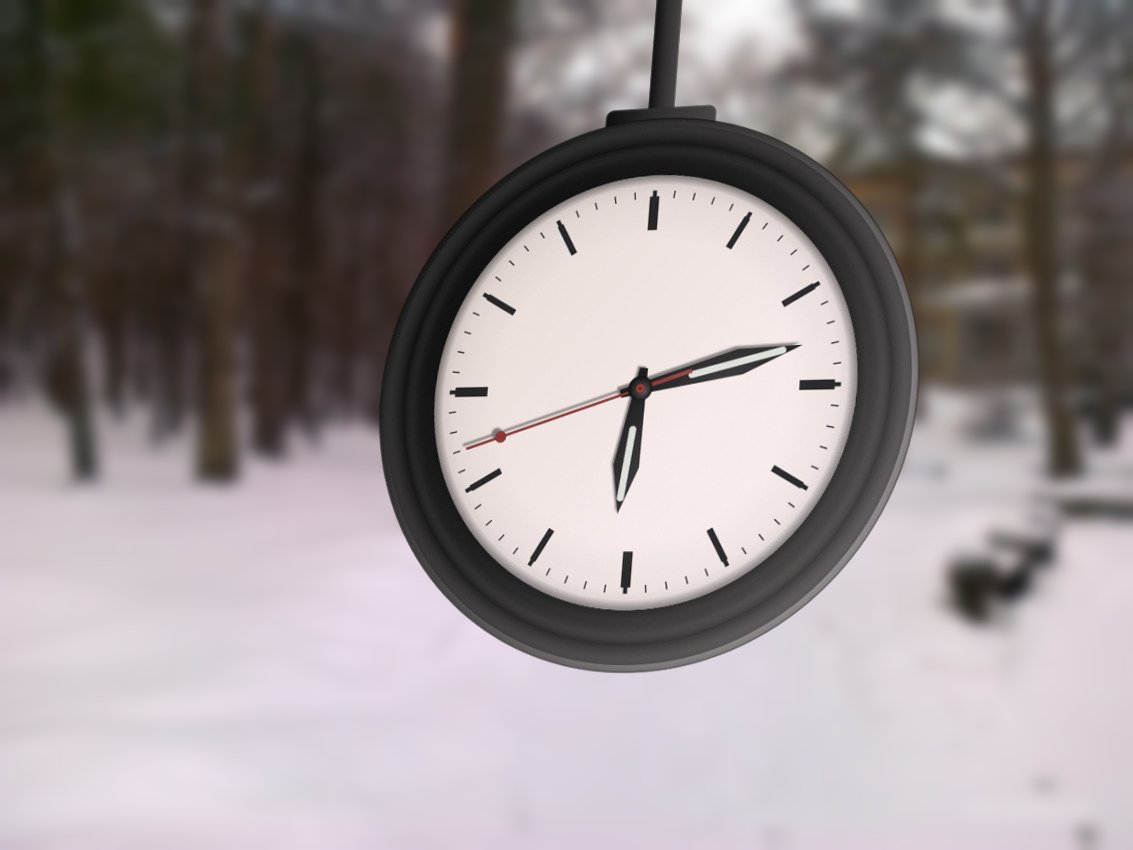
6:12:42
